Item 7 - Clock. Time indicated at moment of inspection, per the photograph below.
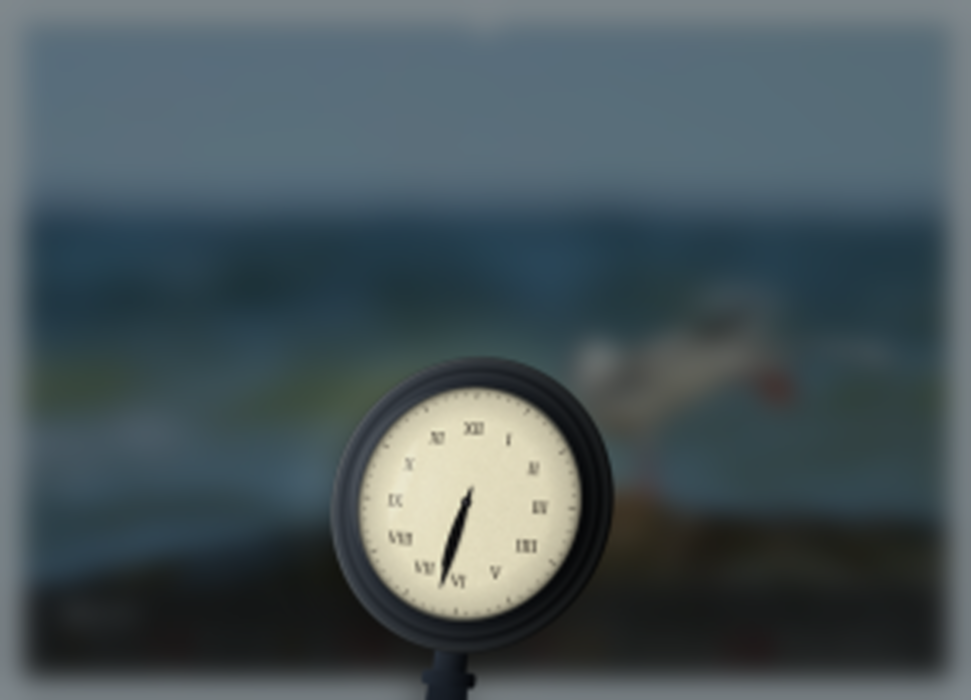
6:32
